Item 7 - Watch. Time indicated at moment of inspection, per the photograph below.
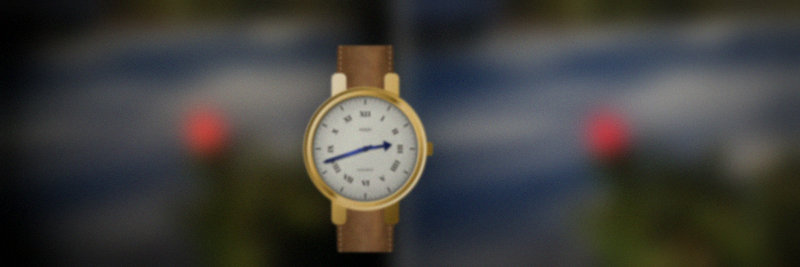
2:42
